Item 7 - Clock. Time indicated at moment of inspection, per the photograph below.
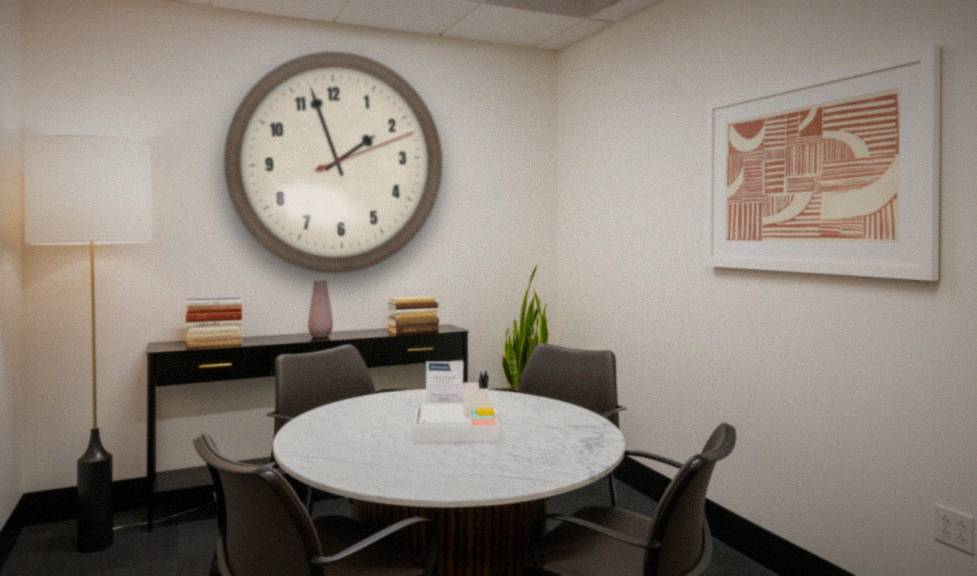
1:57:12
